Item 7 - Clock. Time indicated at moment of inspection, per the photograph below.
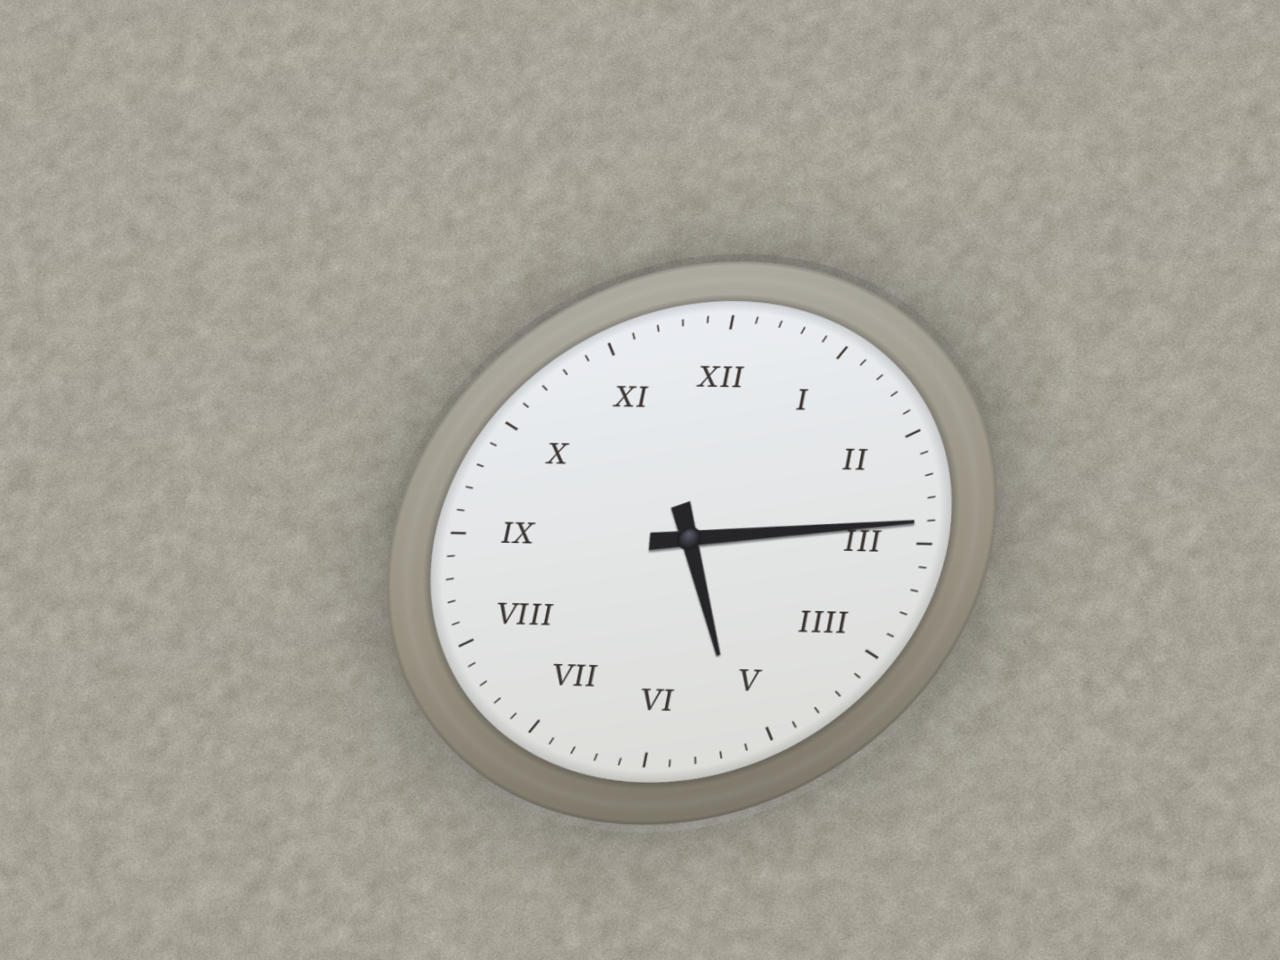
5:14
